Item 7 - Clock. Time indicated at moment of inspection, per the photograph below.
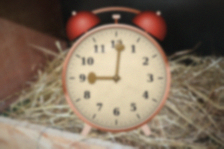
9:01
